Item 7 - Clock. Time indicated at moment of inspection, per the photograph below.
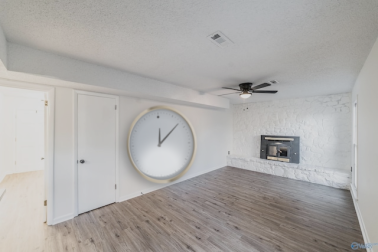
12:08
